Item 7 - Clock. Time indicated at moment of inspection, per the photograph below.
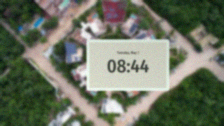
8:44
